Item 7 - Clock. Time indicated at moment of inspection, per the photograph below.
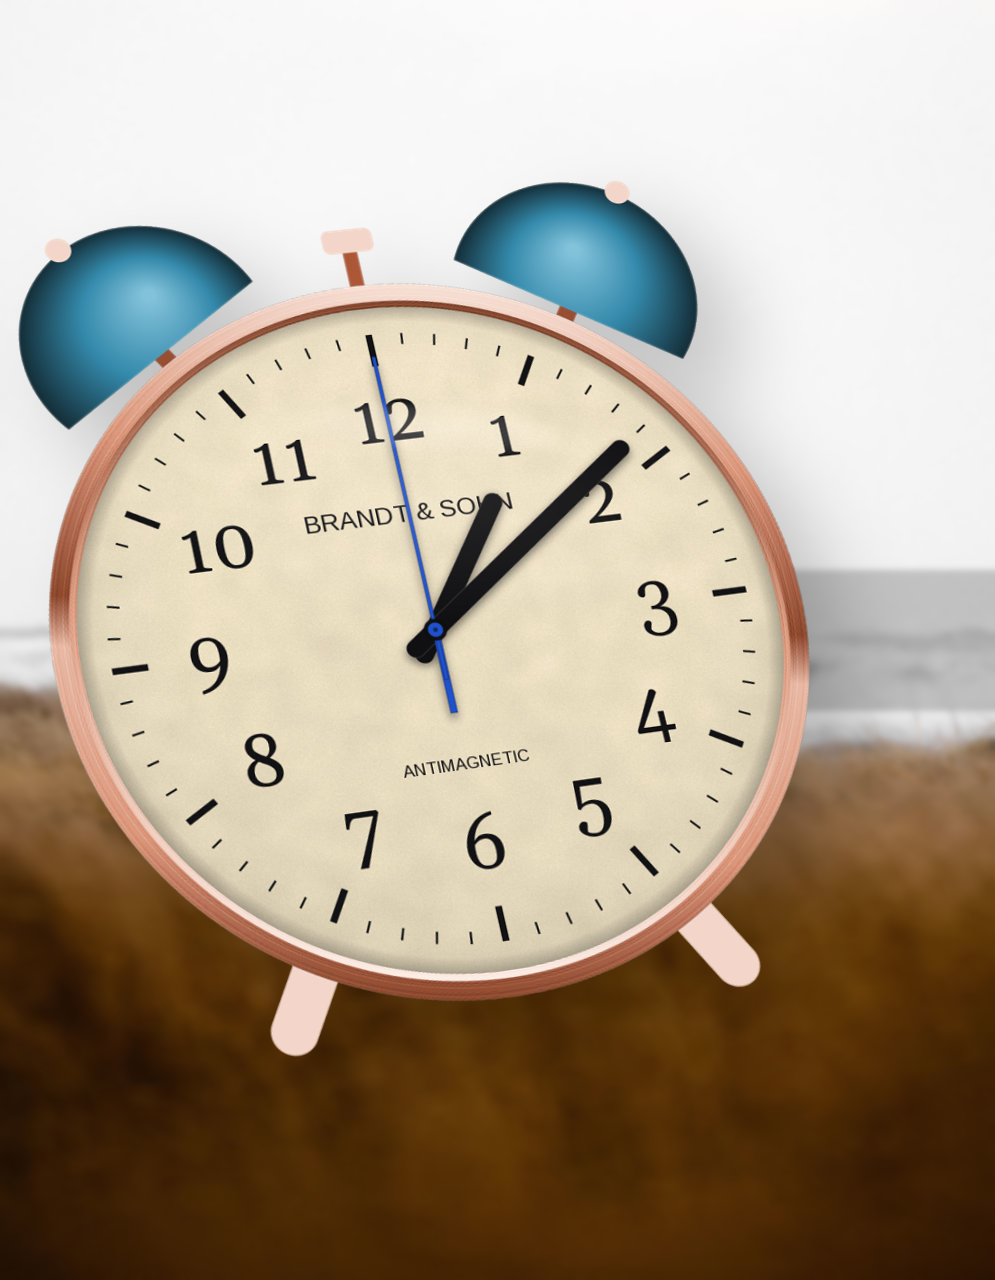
1:09:00
